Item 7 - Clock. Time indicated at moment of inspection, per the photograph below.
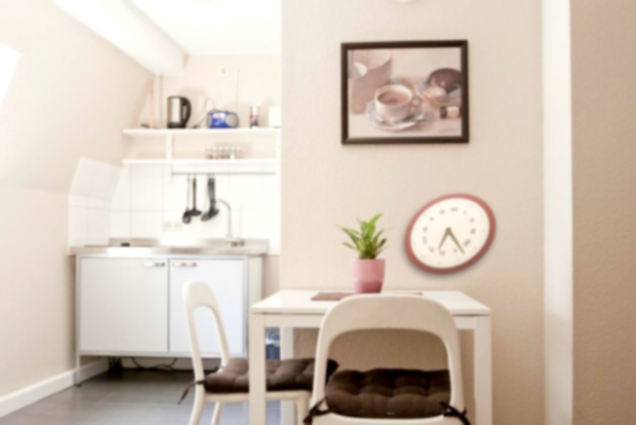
6:23
